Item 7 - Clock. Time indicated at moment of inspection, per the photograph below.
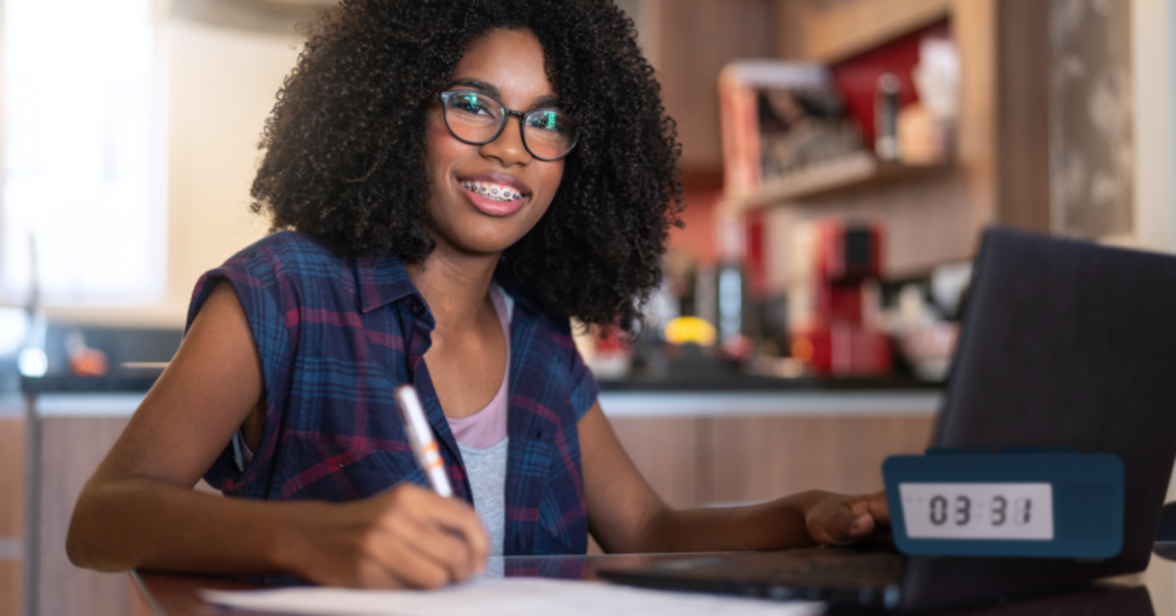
3:31
